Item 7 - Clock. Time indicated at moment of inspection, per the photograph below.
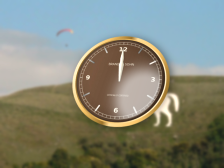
12:00
